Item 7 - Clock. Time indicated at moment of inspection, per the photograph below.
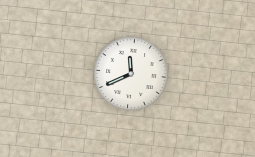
11:40
